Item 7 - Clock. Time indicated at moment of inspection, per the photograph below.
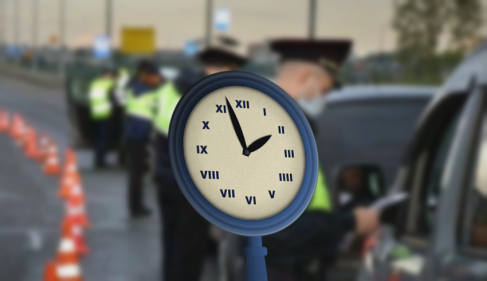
1:57
